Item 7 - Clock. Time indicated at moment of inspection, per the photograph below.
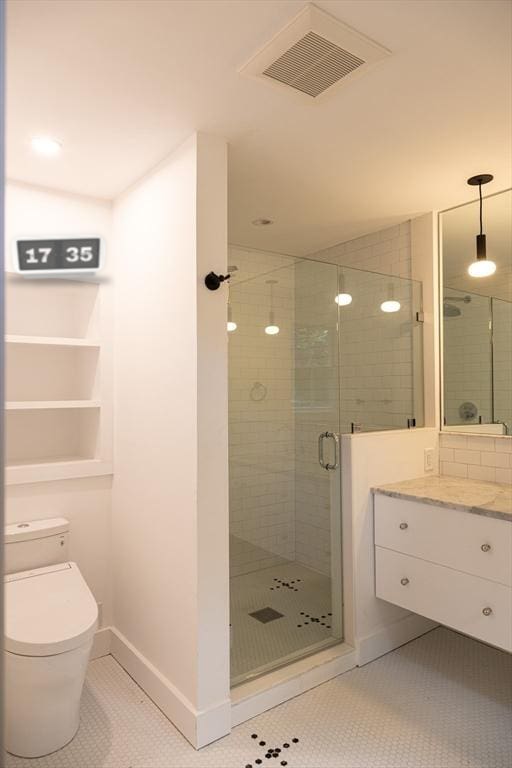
17:35
